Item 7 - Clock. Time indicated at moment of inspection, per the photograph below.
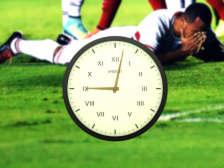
9:02
